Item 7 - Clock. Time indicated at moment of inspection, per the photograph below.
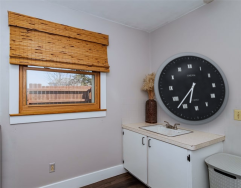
6:37
